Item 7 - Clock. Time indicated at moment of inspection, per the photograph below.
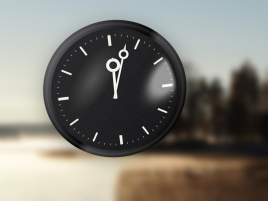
12:03
